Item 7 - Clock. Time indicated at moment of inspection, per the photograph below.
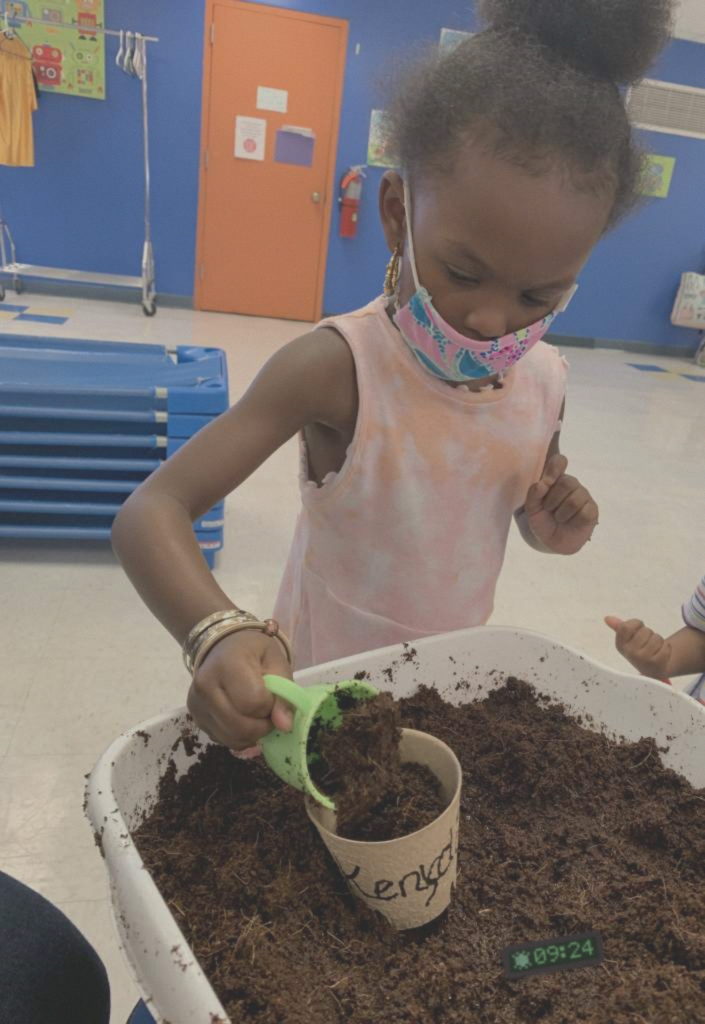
9:24
